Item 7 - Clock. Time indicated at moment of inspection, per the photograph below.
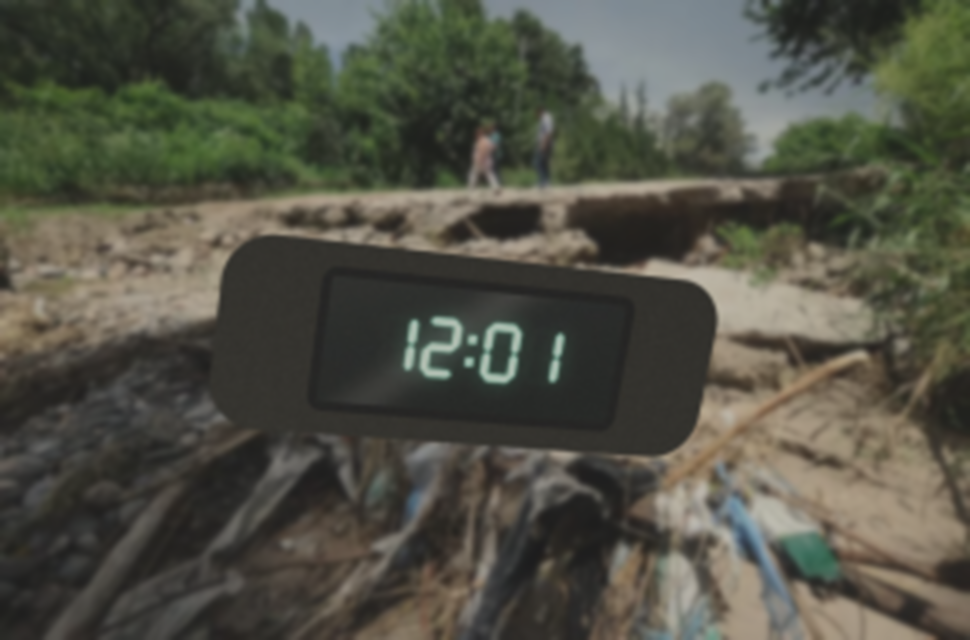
12:01
